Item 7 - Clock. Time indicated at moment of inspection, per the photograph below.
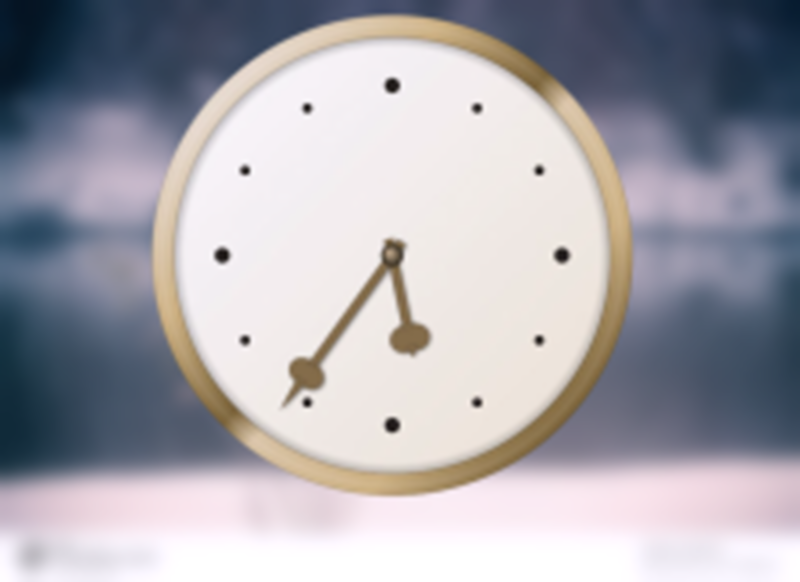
5:36
